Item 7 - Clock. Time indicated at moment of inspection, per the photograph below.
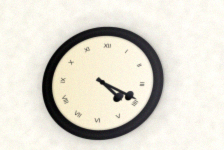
4:19
